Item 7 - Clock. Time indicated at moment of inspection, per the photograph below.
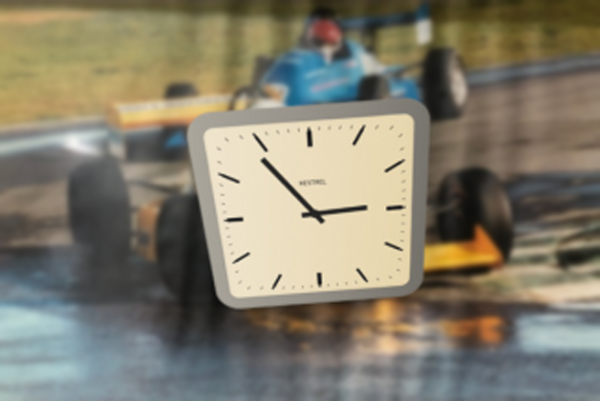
2:54
